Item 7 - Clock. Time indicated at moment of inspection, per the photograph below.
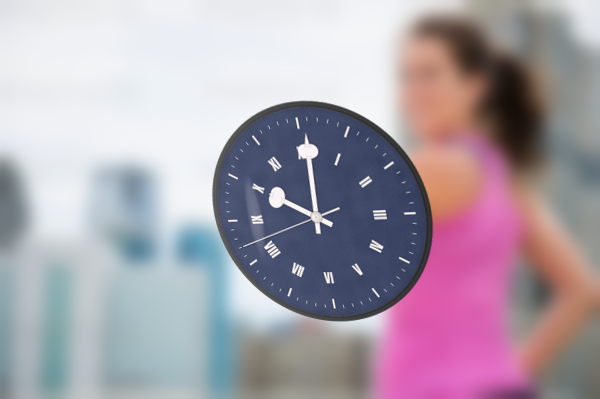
10:00:42
